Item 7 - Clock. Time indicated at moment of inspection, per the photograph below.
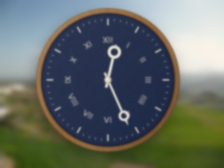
12:26
